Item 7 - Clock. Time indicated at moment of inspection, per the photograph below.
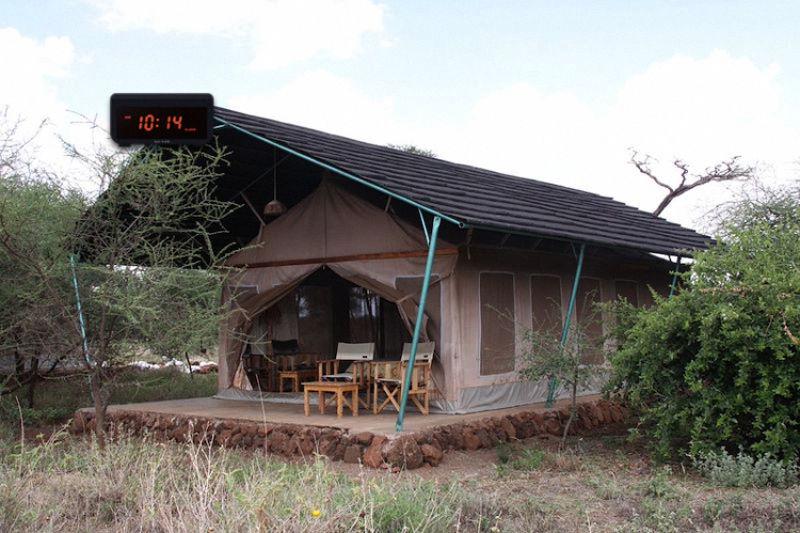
10:14
